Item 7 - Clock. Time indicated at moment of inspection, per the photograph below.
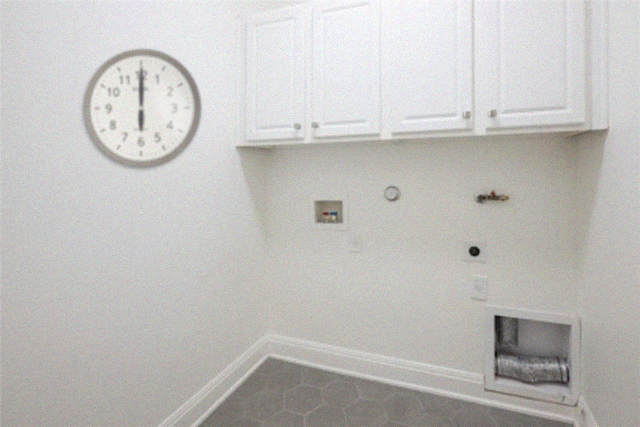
6:00
